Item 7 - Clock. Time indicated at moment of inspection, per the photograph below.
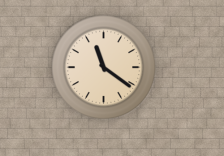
11:21
